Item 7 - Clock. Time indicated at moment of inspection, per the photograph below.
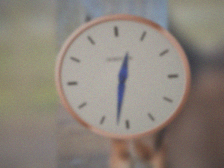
12:32
